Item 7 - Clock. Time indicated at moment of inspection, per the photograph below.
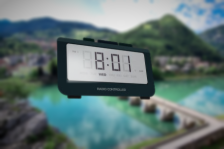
8:01
